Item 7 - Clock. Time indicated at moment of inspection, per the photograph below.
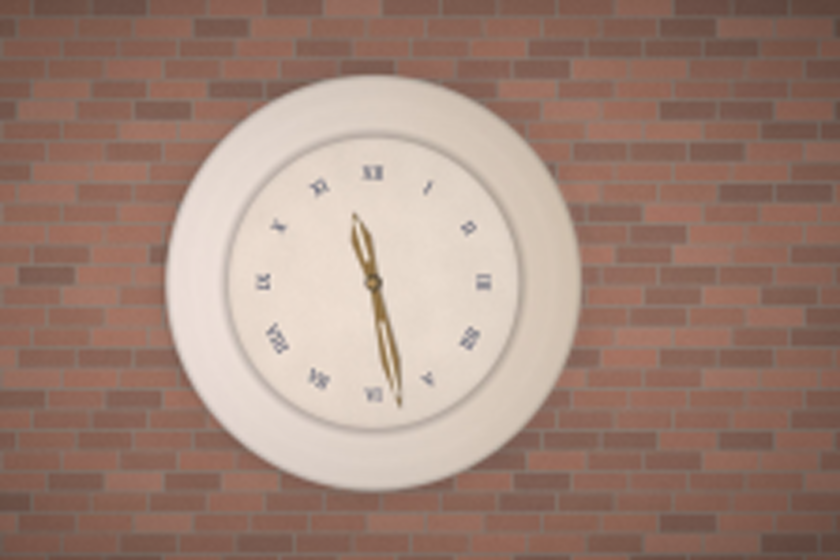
11:28
